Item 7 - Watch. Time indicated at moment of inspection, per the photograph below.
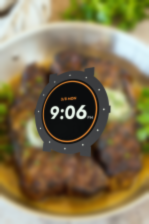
9:06
